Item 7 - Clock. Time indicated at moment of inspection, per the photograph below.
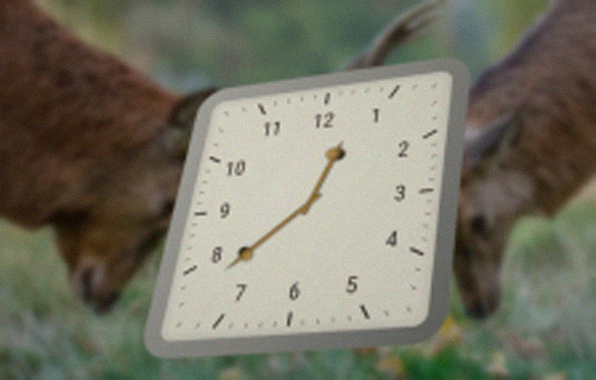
12:38
